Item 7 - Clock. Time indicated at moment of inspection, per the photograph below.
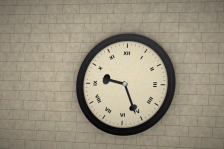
9:26
